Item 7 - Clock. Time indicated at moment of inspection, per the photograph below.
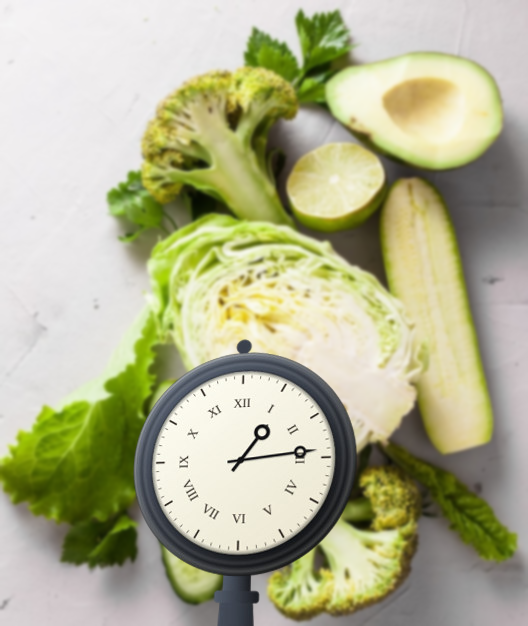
1:14
